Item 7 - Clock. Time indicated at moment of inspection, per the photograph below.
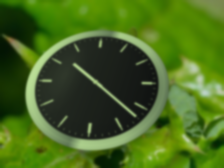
10:22
